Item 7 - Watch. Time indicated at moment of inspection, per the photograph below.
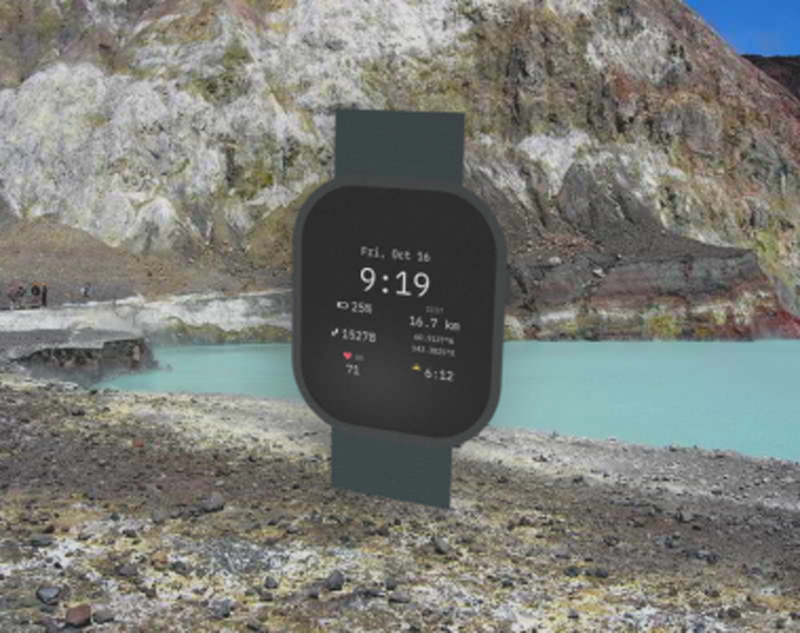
9:19
